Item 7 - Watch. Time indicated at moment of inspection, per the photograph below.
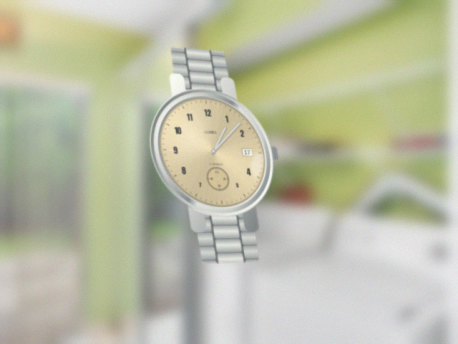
1:08
